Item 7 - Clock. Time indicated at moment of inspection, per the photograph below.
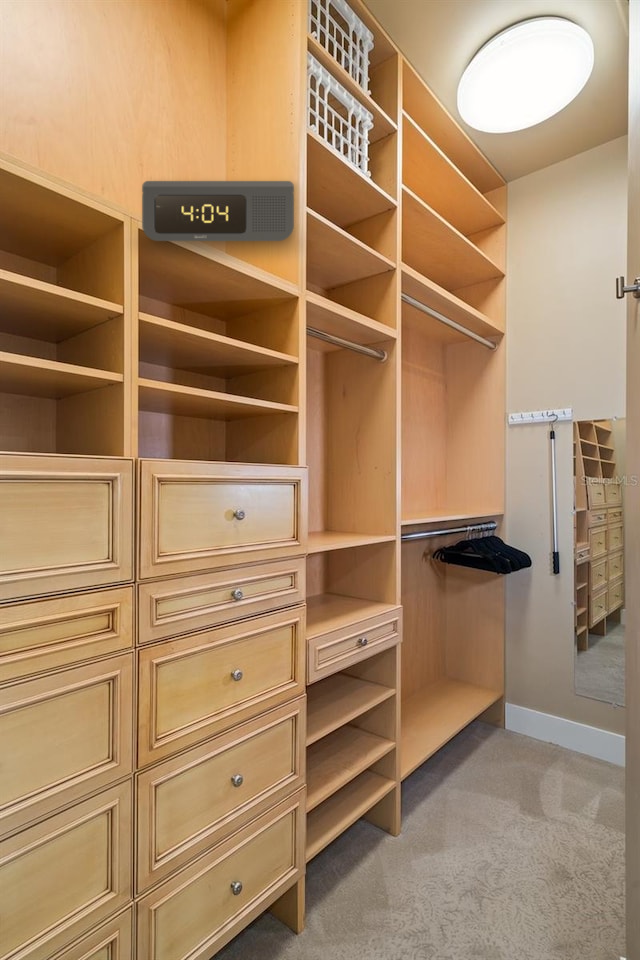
4:04
